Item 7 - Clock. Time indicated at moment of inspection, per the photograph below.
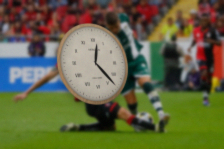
12:23
